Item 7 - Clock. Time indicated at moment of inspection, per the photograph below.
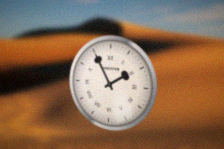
1:55
